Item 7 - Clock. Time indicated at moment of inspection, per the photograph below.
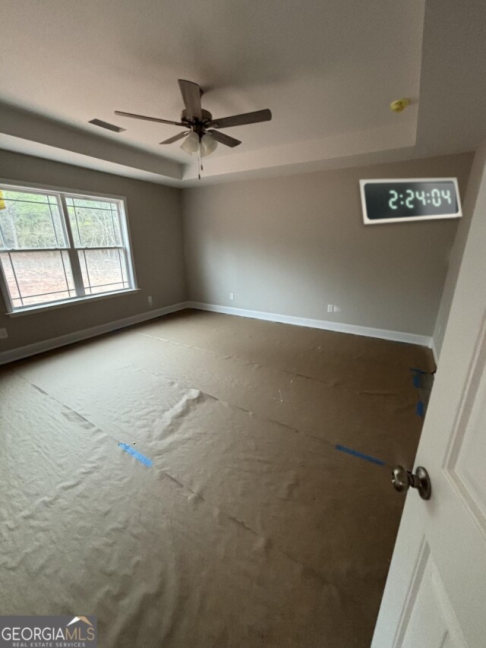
2:24:04
